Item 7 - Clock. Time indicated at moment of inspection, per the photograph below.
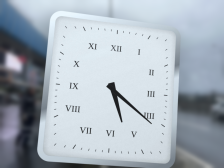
5:21
